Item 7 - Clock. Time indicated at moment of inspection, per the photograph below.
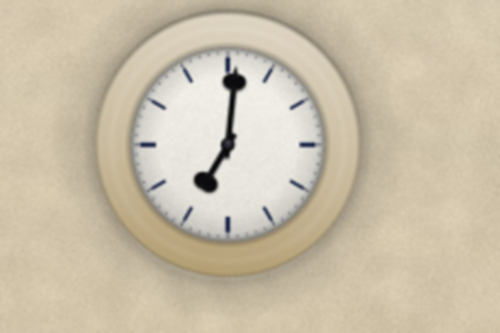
7:01
